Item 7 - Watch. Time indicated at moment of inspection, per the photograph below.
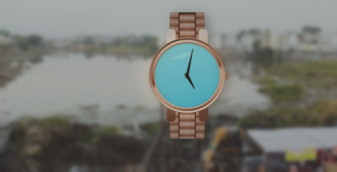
5:02
